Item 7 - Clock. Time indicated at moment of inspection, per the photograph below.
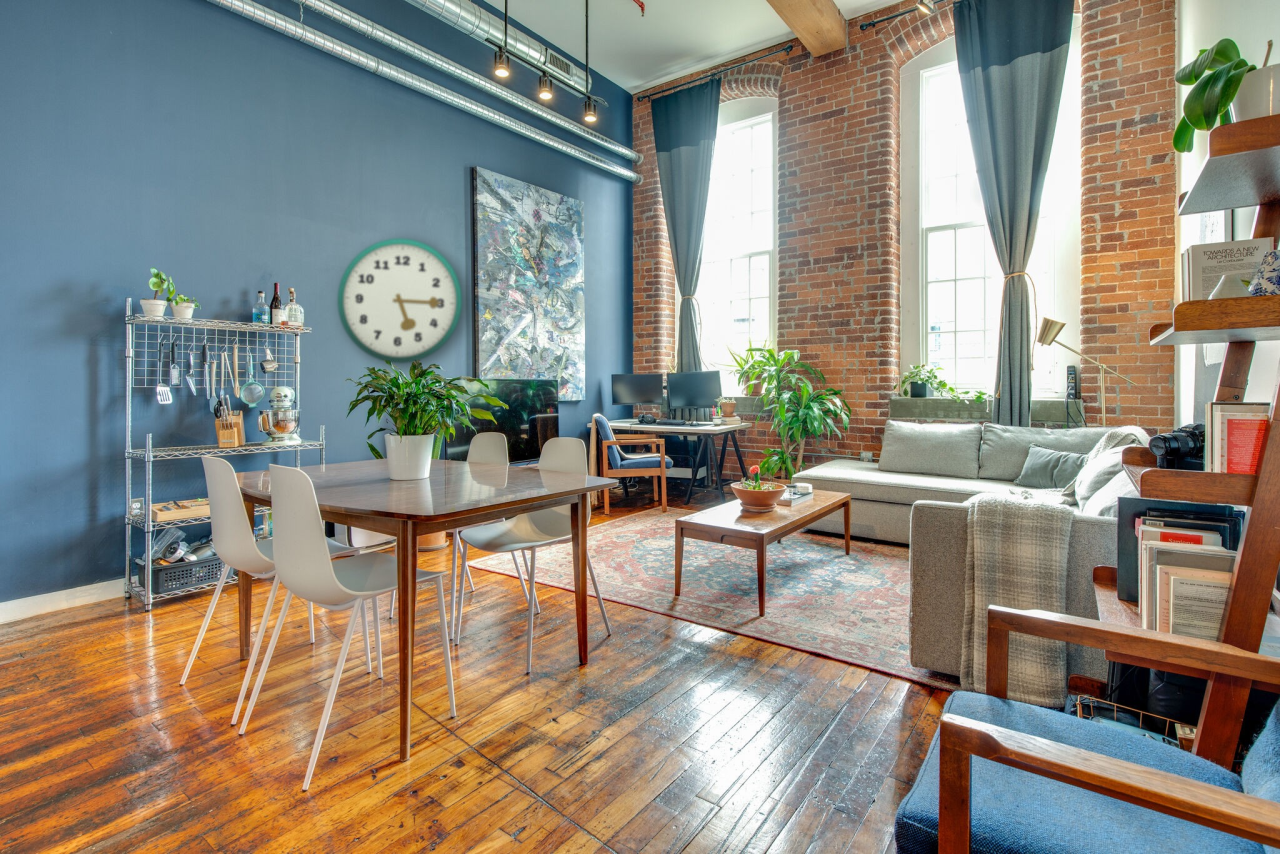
5:15
